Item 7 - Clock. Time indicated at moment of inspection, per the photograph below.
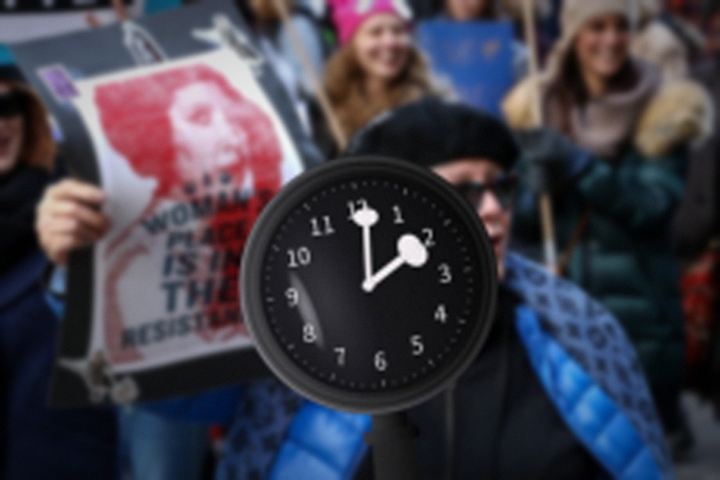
2:01
